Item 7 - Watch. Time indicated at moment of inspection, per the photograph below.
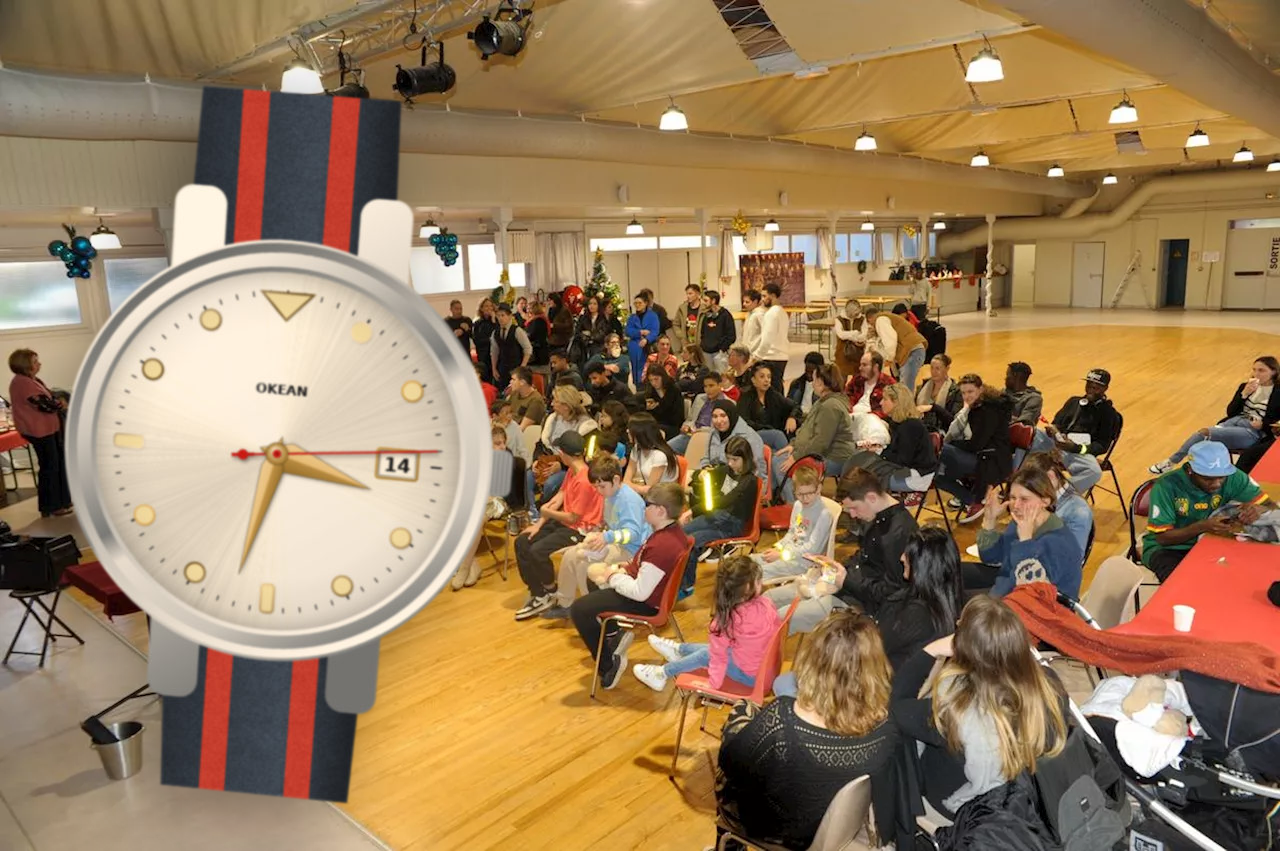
3:32:14
